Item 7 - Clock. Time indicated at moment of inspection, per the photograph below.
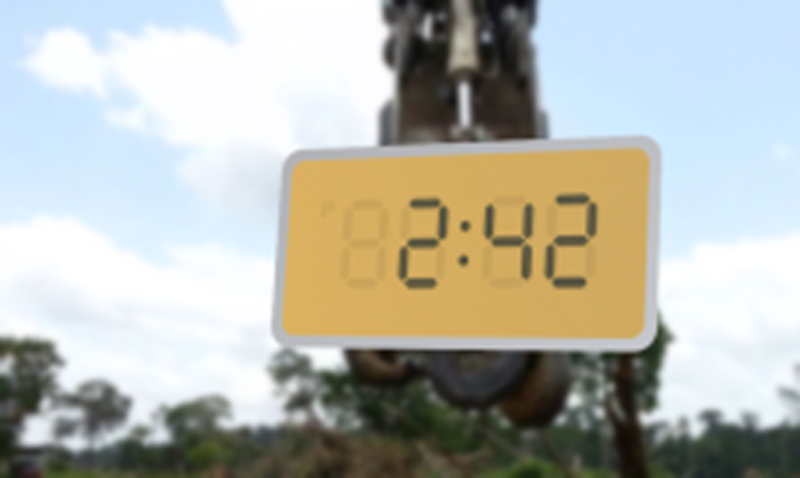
2:42
